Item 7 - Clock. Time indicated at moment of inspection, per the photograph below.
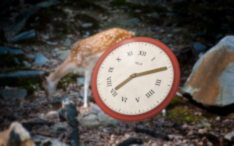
7:10
